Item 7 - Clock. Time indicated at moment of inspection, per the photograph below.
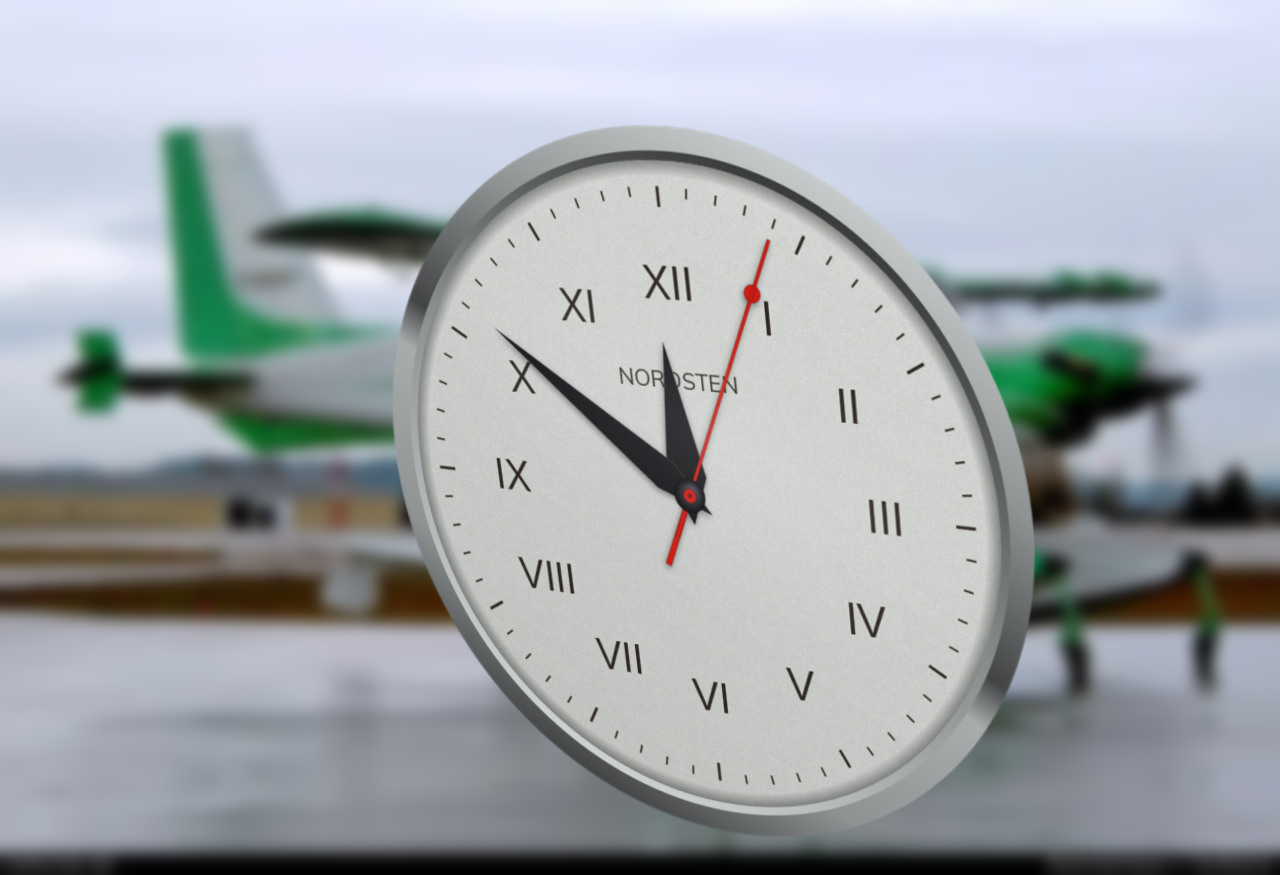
11:51:04
